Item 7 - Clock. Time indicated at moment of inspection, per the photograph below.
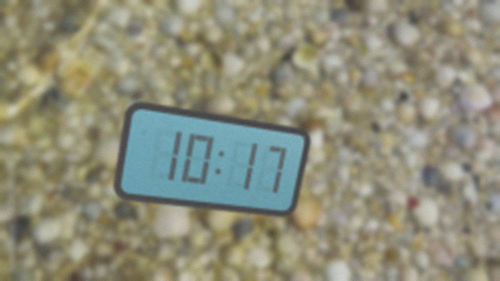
10:17
